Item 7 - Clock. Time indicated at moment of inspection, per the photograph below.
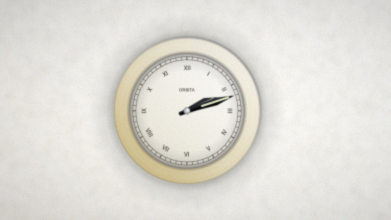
2:12
